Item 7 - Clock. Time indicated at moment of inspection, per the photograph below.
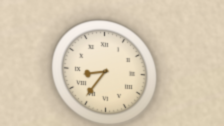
8:36
